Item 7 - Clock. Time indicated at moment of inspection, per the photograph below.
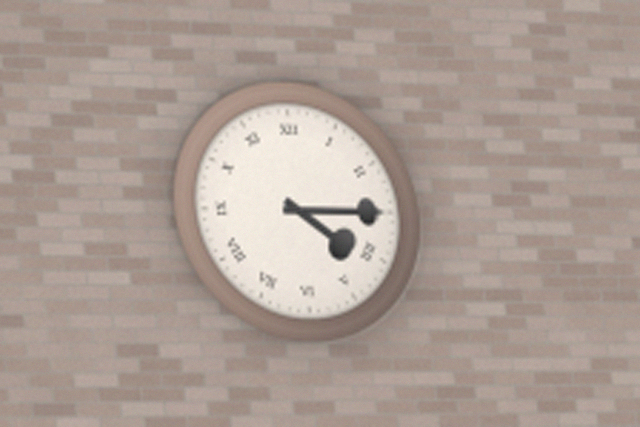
4:15
